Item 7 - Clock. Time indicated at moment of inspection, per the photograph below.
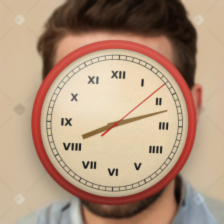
8:12:08
